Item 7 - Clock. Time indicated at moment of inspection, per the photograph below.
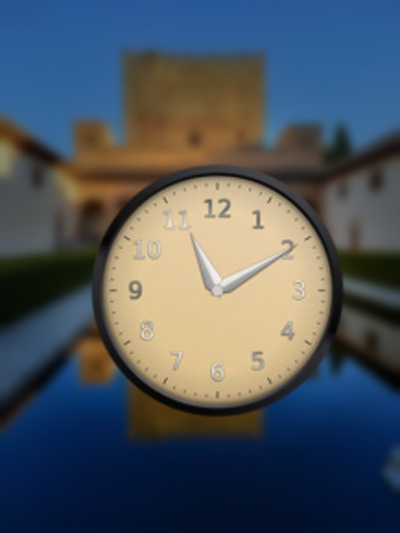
11:10
